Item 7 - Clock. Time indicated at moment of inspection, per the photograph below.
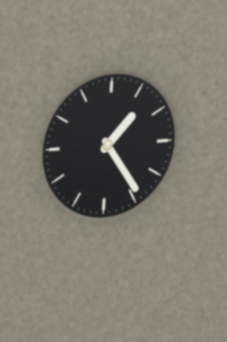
1:24
